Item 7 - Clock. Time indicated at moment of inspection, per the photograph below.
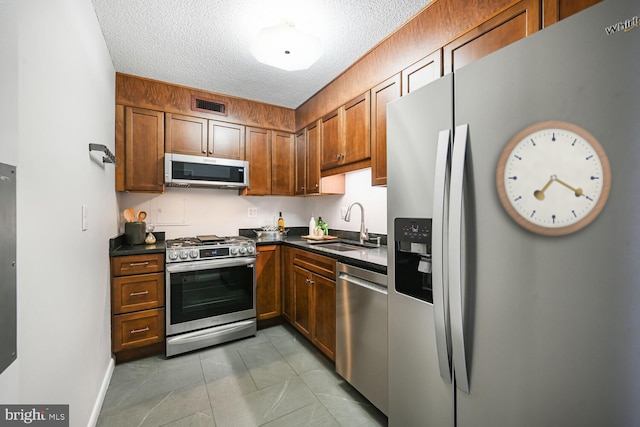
7:20
